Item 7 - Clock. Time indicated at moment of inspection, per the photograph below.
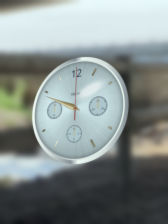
9:49
